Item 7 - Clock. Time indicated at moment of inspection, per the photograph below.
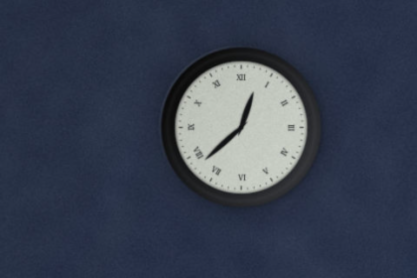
12:38
